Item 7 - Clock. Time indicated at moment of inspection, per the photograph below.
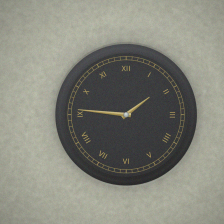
1:46
